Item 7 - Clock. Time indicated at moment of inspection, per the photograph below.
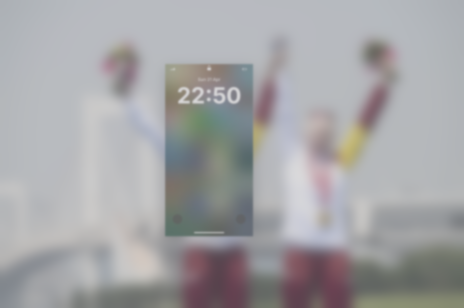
22:50
